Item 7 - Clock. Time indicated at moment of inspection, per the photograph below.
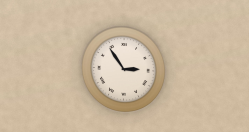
2:54
